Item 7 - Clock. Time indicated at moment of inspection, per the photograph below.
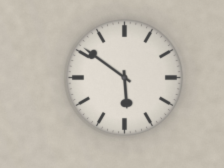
5:51
